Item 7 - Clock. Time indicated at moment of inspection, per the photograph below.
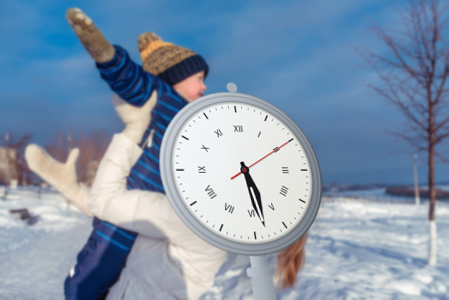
5:28:10
